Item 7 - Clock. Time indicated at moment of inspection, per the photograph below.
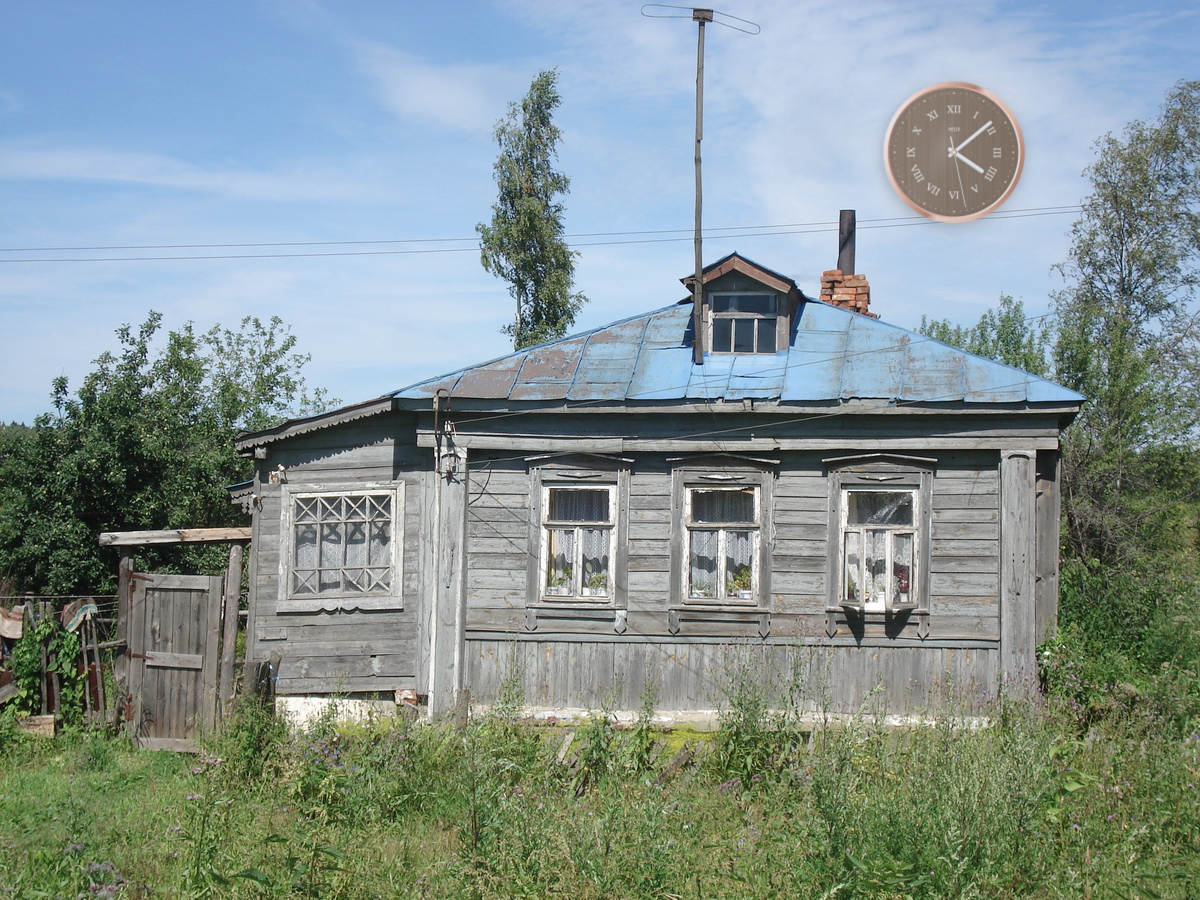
4:08:28
